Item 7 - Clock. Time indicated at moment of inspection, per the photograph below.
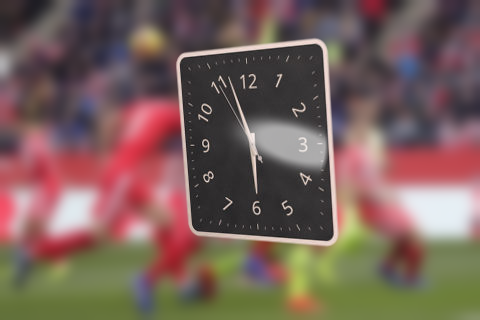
5:56:55
